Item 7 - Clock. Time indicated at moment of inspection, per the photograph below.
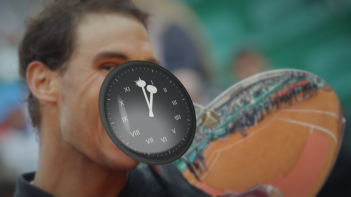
1:01
